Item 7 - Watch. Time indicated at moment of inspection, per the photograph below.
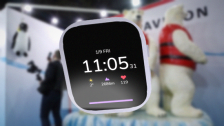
11:05
